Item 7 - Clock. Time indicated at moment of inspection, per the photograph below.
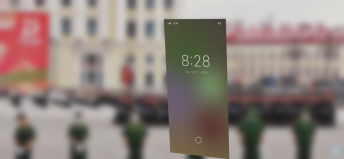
8:28
